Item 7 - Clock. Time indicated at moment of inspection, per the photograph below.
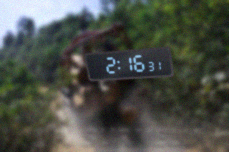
2:16:31
